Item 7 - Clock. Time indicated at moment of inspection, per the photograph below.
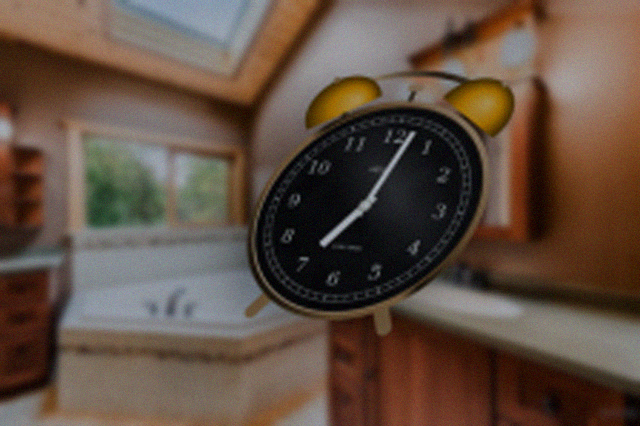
7:02
